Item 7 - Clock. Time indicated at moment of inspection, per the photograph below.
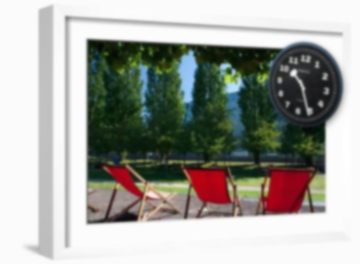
10:26
